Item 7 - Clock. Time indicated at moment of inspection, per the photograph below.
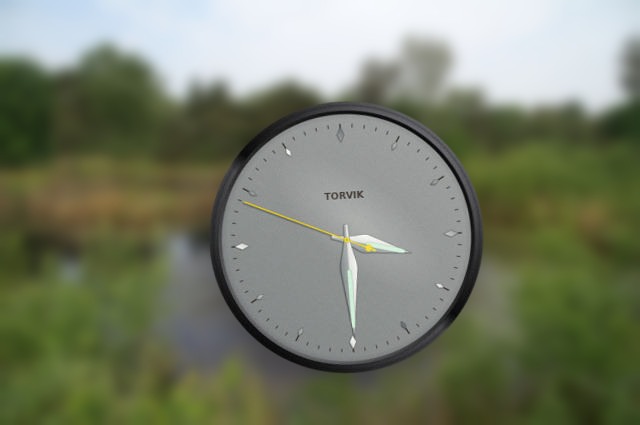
3:29:49
